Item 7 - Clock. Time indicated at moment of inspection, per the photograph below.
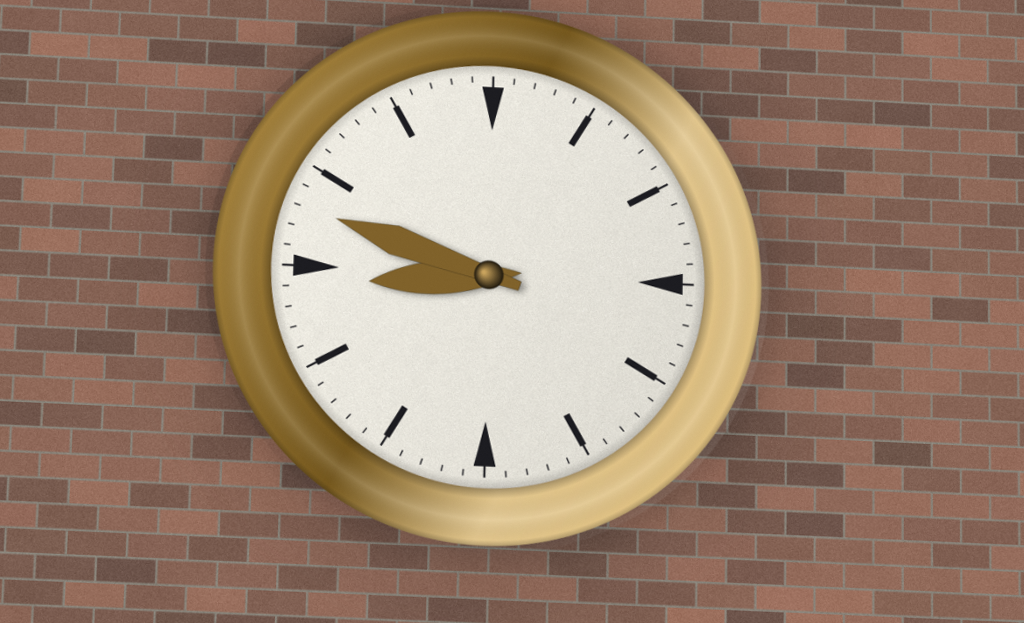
8:48
